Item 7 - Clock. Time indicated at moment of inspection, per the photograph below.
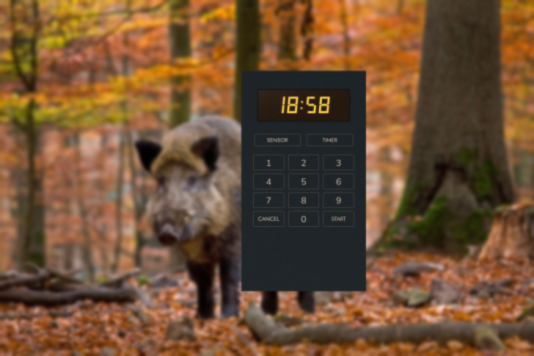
18:58
